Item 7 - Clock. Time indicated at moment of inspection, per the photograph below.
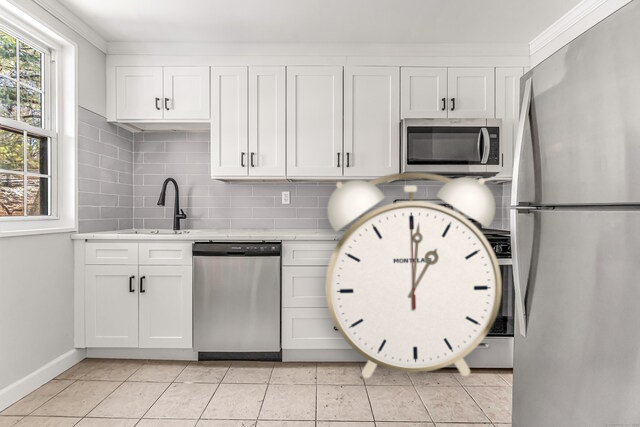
1:01:00
